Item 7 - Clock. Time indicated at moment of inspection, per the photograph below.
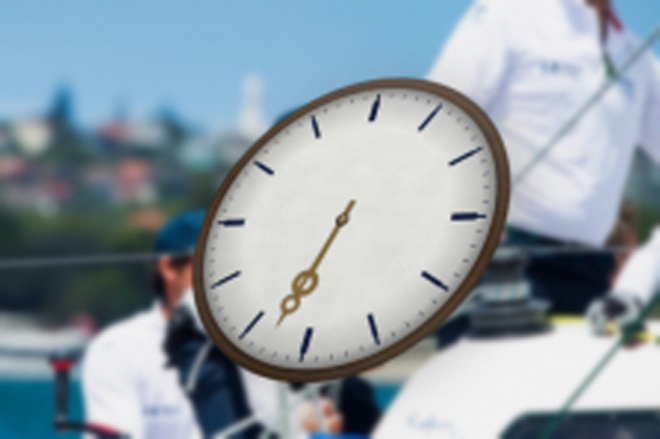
6:33
